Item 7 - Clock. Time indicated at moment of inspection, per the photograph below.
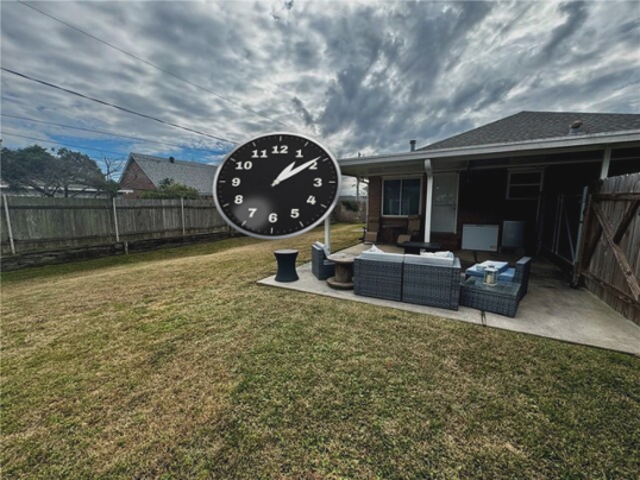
1:09
